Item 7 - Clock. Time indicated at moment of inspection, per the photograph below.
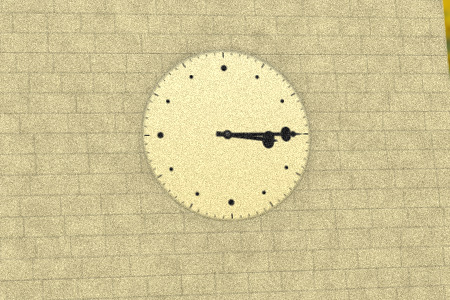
3:15
